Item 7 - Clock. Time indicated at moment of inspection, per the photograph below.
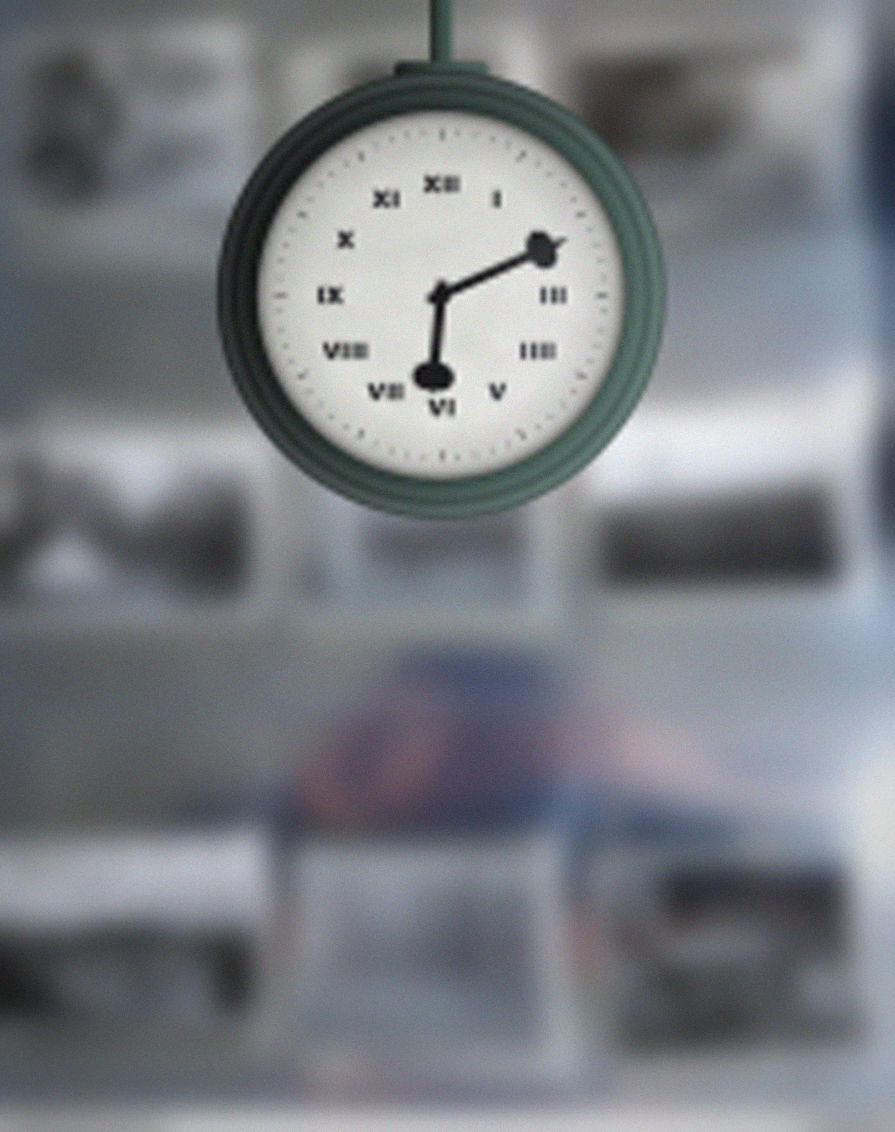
6:11
